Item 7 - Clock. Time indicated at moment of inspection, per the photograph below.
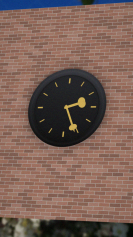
2:26
